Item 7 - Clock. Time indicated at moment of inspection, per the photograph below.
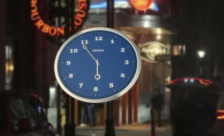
5:54
